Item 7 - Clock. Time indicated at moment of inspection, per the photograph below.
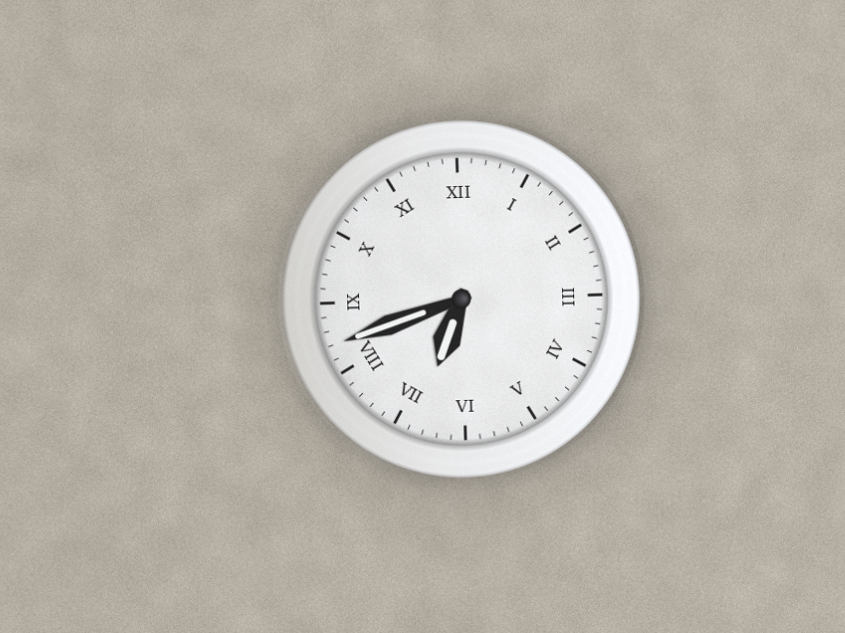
6:42
